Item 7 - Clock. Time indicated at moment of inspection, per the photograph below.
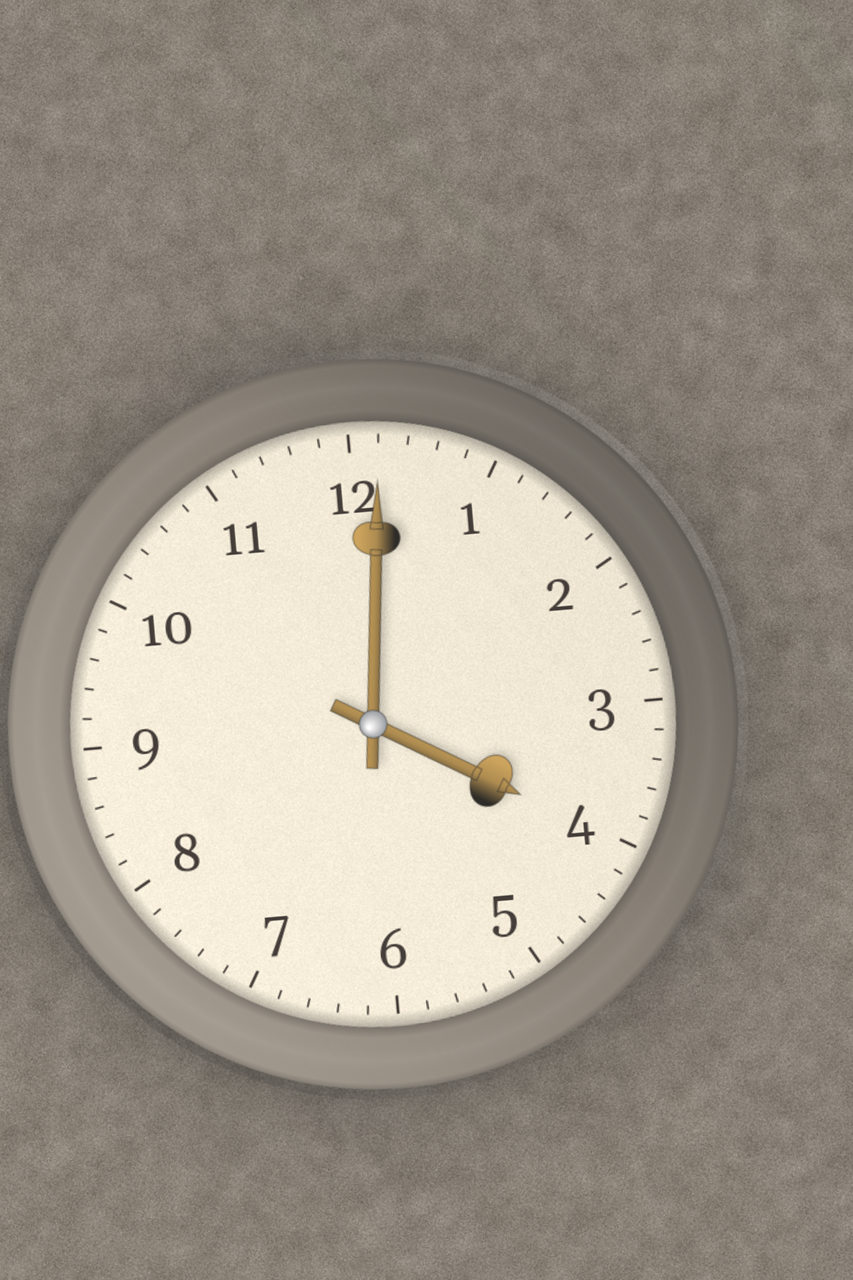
4:01
